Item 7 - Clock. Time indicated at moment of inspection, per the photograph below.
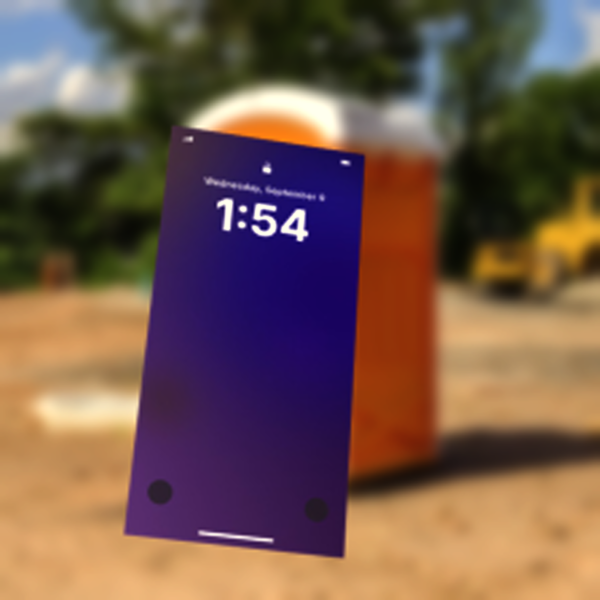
1:54
